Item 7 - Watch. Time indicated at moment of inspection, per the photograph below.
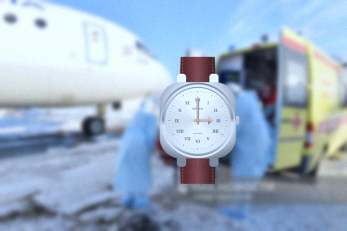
3:00
